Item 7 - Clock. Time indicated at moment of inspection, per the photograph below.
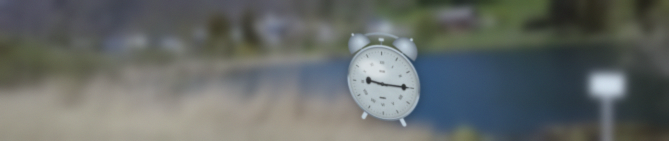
9:15
